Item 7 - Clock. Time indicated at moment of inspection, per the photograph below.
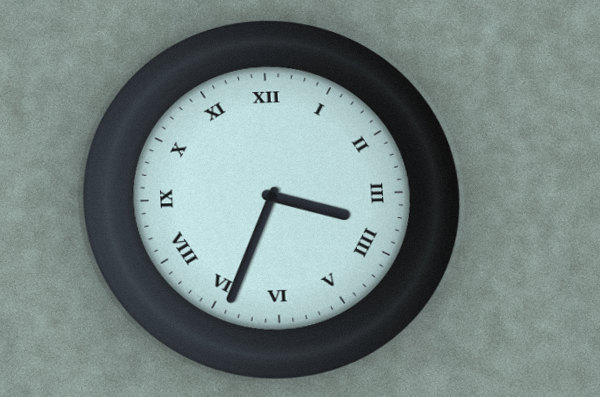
3:34
